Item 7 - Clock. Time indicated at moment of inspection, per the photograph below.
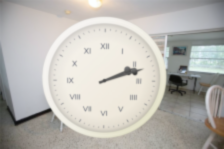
2:12
